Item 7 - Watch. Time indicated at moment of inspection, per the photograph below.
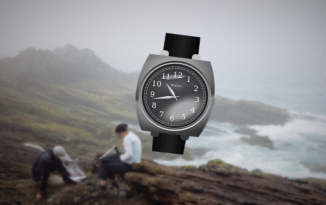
10:43
